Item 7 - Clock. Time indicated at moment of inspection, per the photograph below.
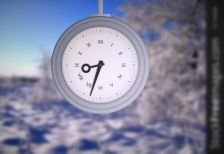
8:33
